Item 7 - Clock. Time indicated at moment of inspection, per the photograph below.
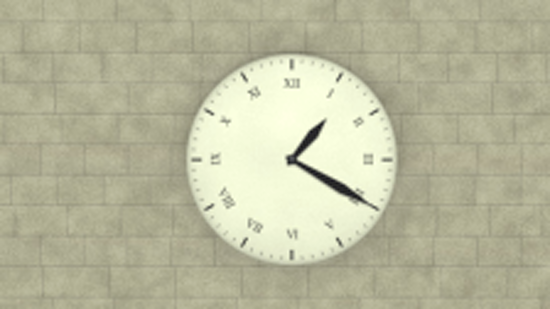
1:20
